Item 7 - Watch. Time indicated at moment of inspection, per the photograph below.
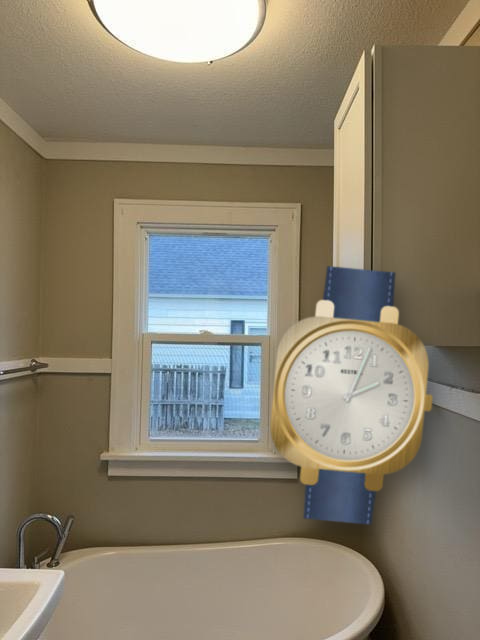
2:03
